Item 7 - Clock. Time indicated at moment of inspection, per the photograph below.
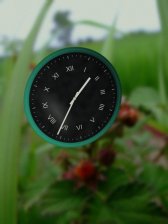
1:36
